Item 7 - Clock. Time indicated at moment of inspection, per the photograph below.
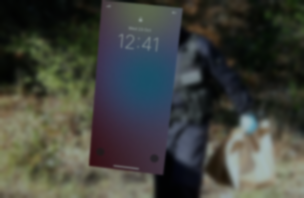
12:41
